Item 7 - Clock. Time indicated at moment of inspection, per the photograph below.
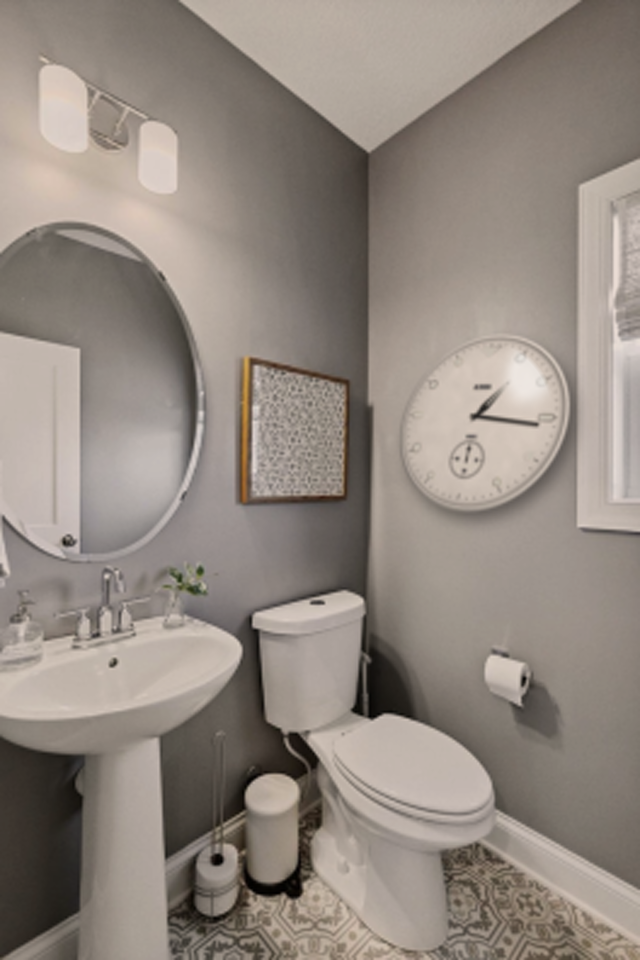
1:16
